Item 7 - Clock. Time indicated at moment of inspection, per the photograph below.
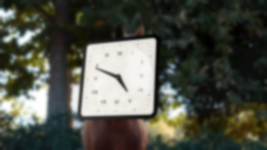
4:49
